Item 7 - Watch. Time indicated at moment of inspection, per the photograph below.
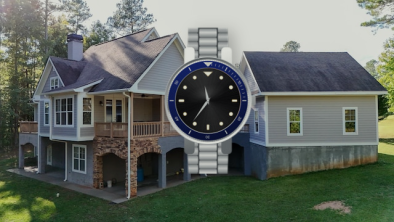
11:36
